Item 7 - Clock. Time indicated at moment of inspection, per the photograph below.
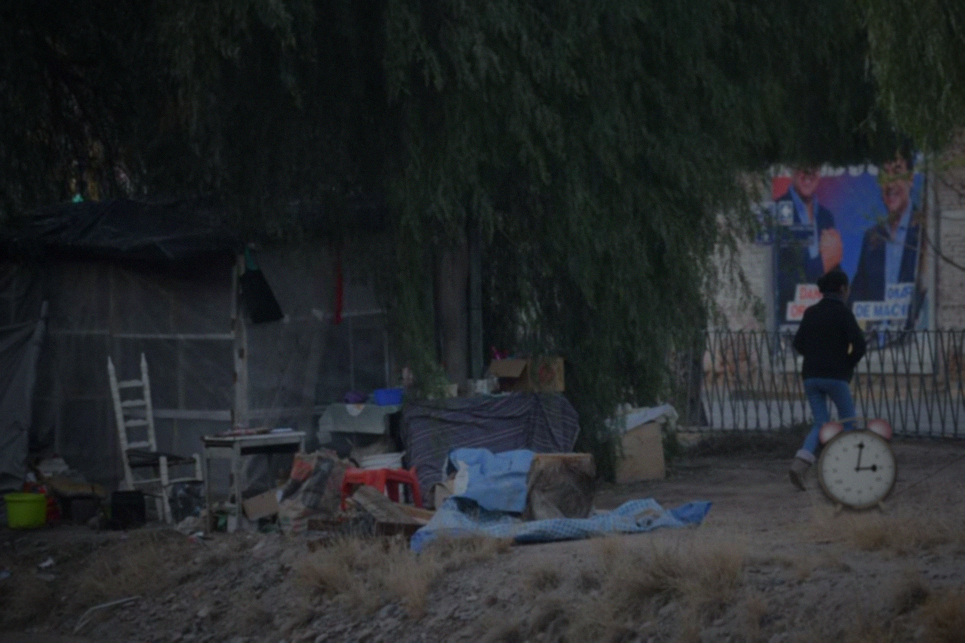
3:02
